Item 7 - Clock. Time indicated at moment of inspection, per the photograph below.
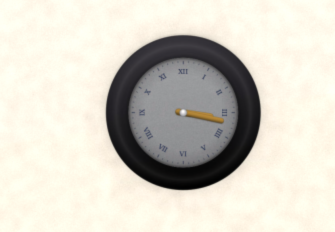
3:17
